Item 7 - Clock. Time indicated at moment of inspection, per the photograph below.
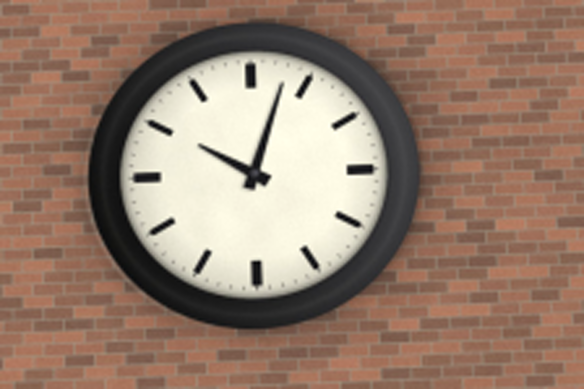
10:03
